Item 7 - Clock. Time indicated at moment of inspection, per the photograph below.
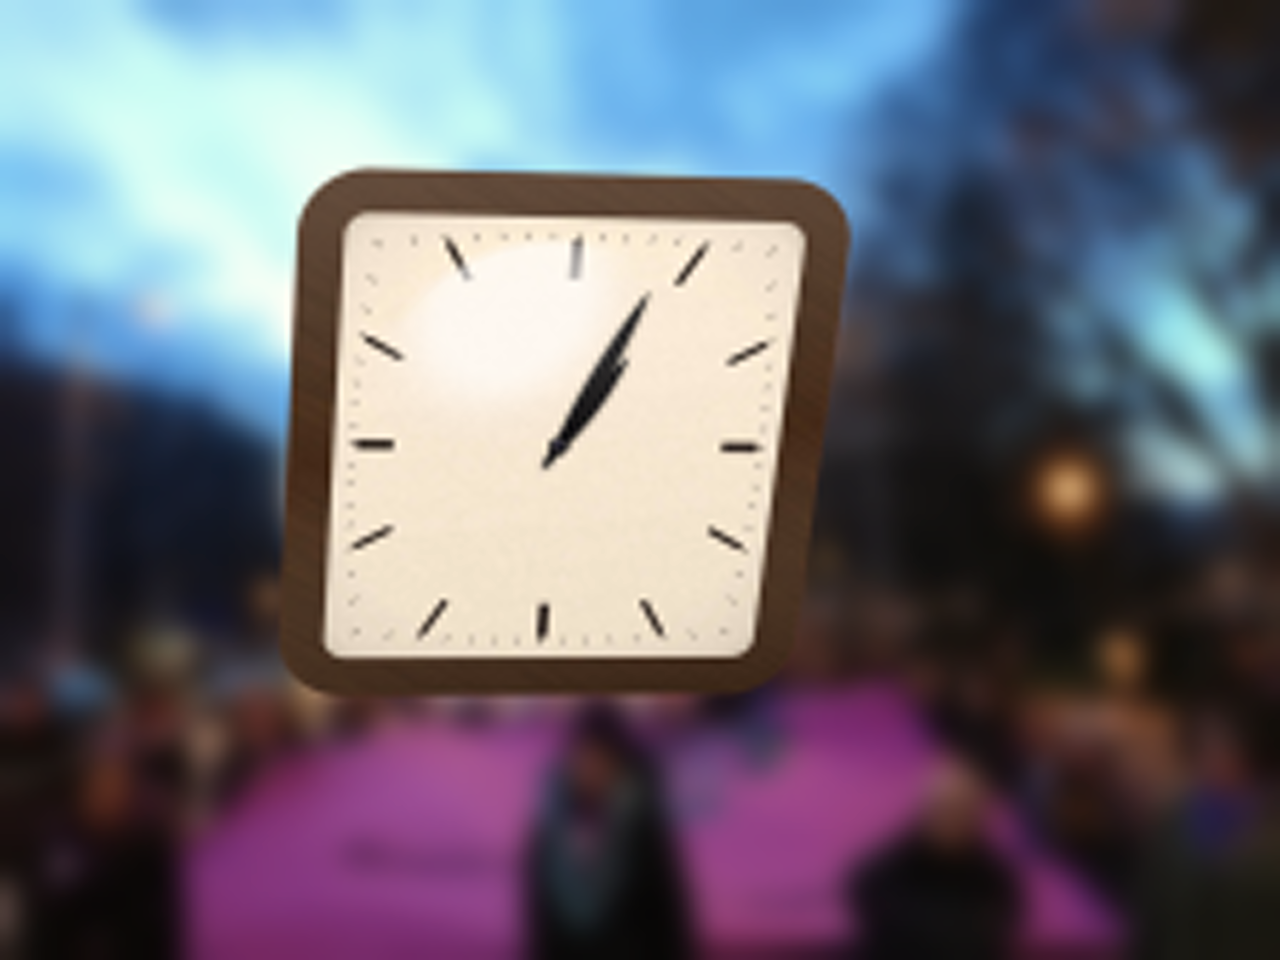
1:04
